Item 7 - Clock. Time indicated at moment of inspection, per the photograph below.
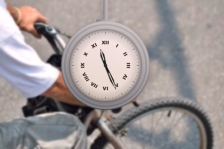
11:26
